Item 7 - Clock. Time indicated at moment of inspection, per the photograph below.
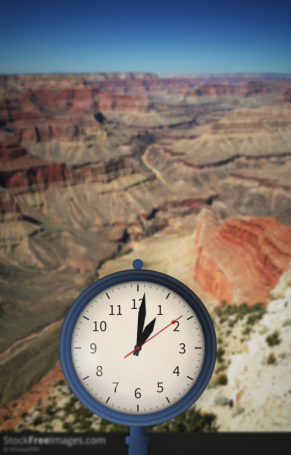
1:01:09
